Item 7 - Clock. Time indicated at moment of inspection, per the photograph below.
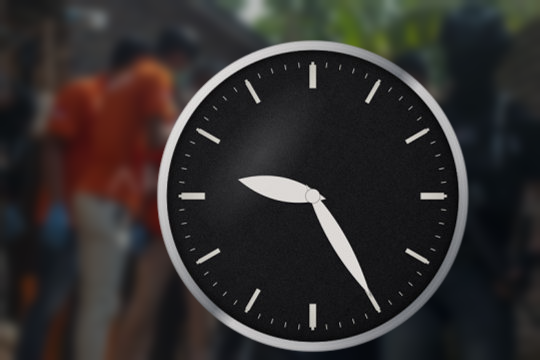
9:25
